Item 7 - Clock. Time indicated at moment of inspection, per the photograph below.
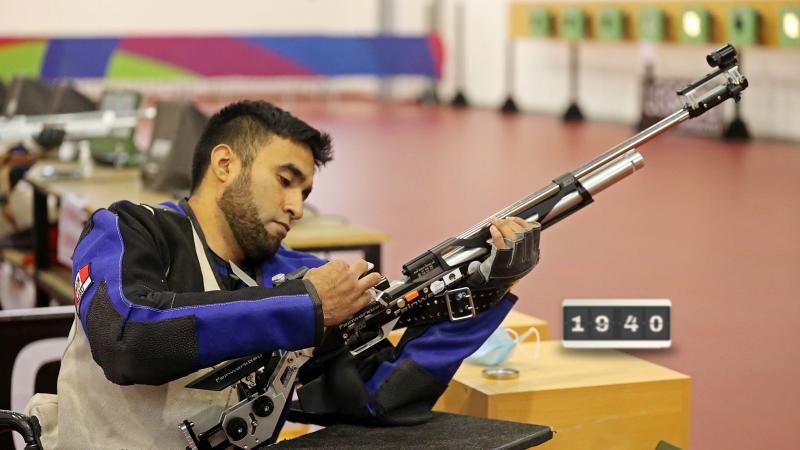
19:40
